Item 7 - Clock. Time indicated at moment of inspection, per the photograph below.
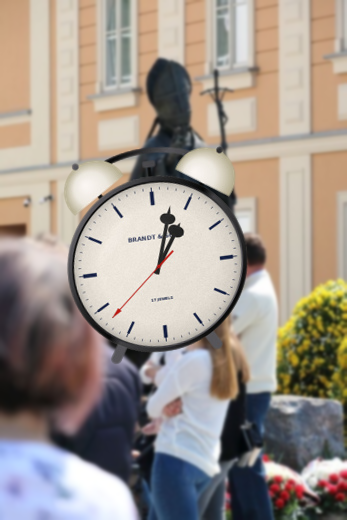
1:02:38
